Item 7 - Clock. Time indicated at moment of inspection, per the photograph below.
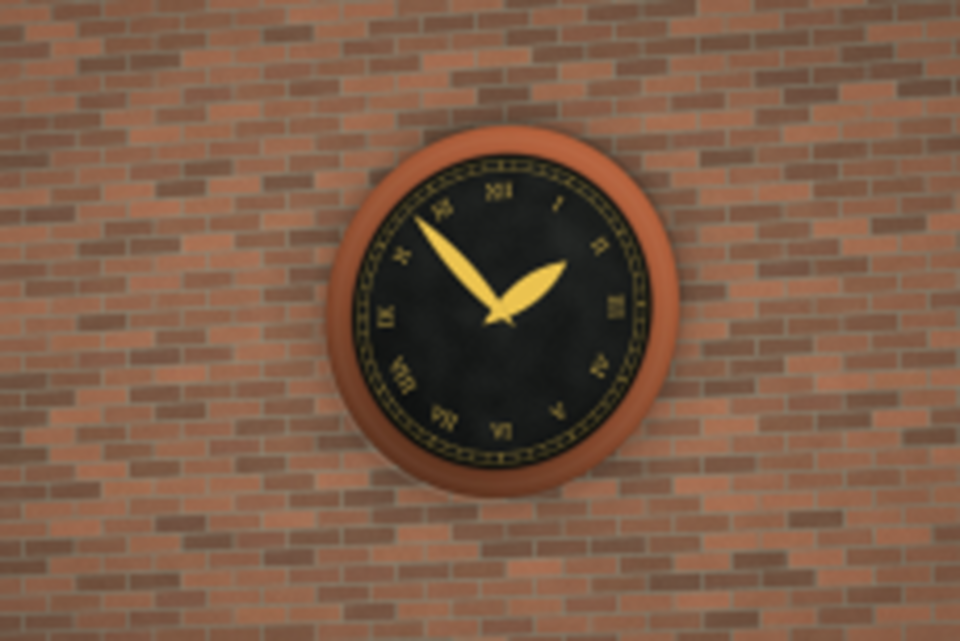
1:53
